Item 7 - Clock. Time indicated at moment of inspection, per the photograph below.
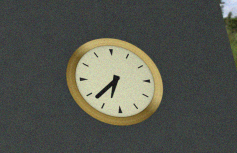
6:38
